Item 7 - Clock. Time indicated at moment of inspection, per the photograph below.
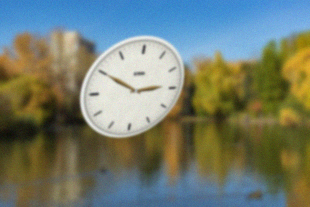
2:50
